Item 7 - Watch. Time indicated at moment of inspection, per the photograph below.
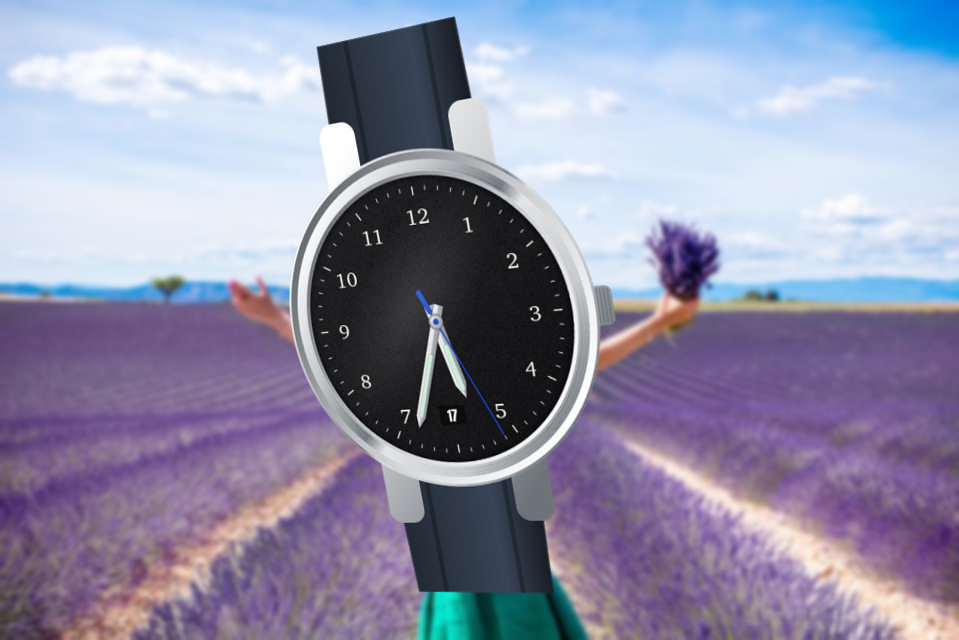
5:33:26
